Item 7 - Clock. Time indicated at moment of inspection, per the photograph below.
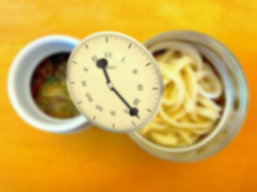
11:23
